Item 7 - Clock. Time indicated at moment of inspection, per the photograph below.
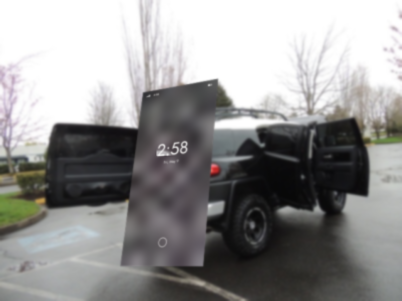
2:58
